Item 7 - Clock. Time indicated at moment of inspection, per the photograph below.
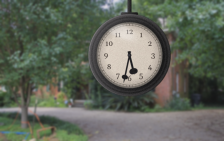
5:32
